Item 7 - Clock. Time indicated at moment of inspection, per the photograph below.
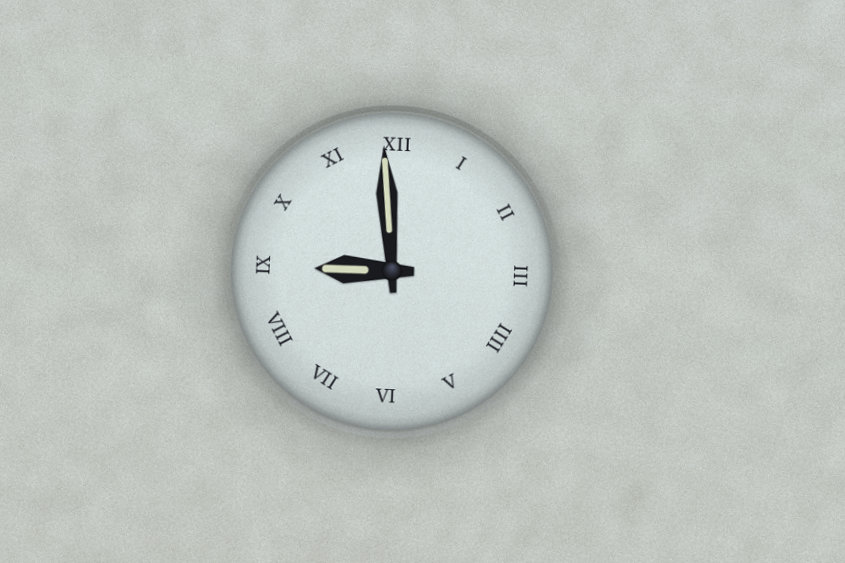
8:59
